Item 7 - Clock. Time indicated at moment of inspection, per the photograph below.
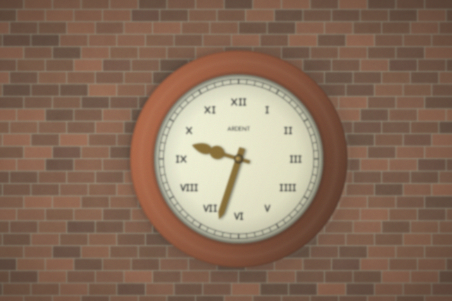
9:33
